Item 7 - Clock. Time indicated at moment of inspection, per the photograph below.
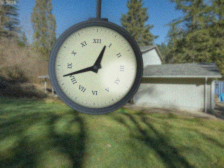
12:42
